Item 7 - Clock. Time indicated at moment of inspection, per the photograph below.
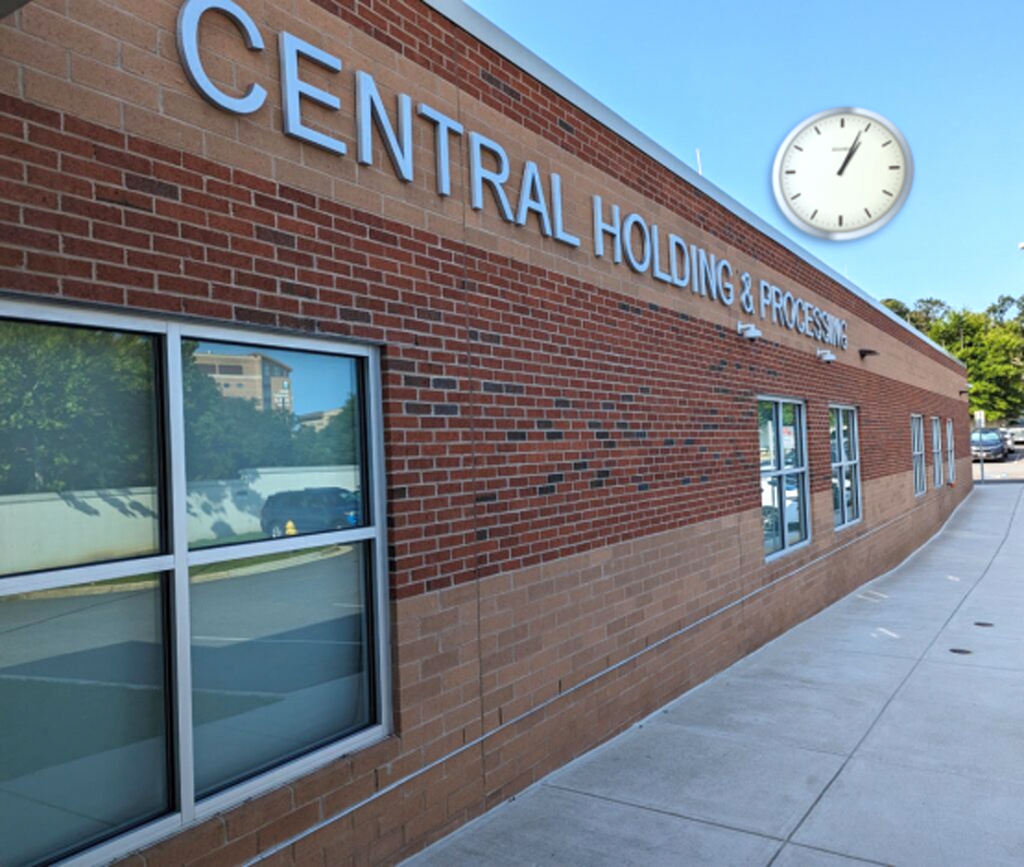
1:04
